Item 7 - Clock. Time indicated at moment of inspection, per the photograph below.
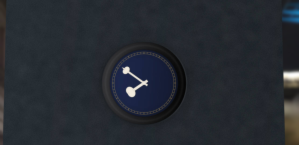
7:51
